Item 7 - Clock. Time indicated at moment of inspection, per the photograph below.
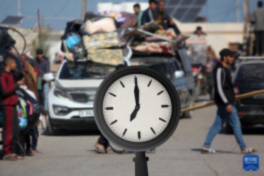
7:00
